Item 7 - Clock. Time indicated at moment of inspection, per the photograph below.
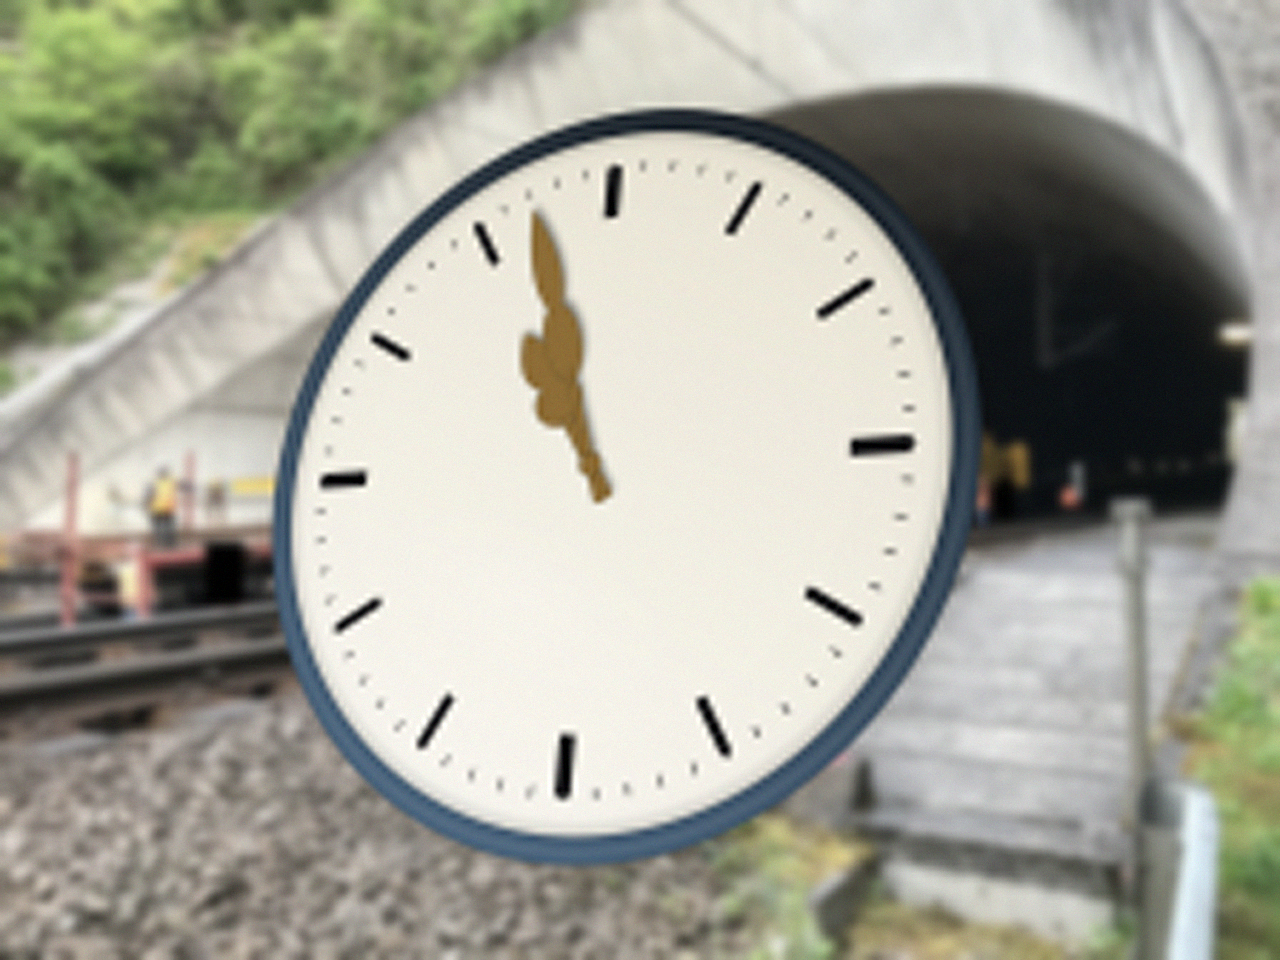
10:57
